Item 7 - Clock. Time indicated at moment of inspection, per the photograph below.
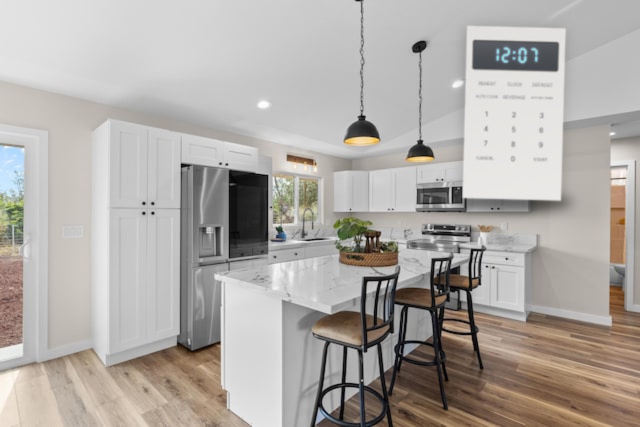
12:07
